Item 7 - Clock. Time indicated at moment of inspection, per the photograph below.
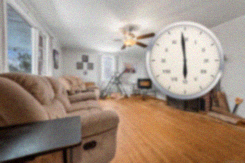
5:59
